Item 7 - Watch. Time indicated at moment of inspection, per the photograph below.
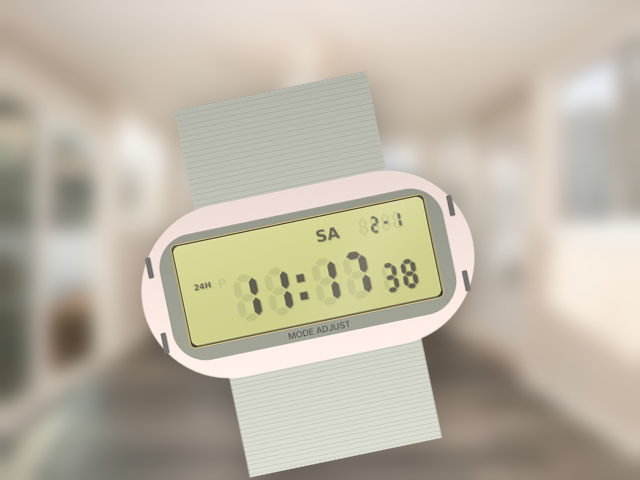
11:17:38
